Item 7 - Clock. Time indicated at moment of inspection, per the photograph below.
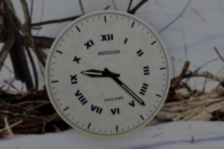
9:23
